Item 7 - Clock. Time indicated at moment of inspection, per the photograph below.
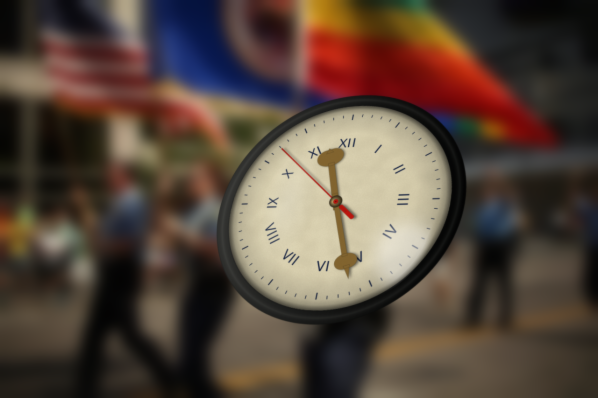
11:26:52
